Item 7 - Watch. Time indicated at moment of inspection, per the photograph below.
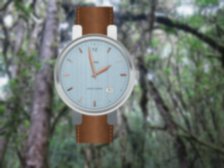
1:58
